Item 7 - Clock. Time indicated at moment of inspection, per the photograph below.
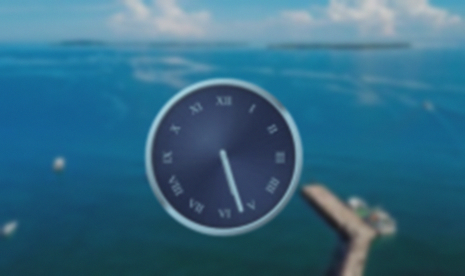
5:27
